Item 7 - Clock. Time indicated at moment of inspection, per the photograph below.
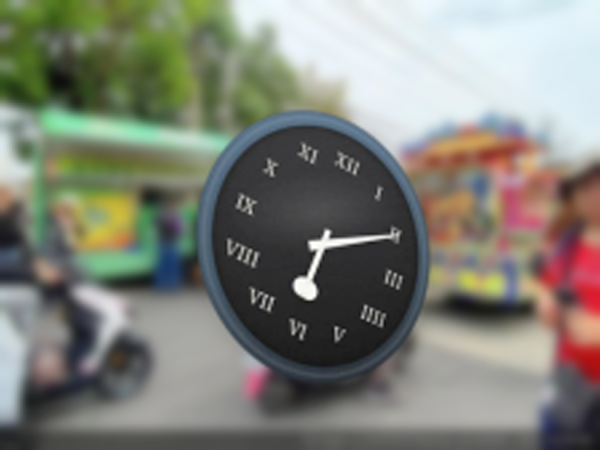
6:10
